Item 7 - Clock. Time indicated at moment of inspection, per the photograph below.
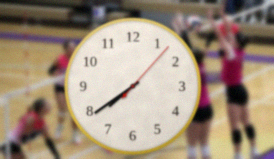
7:39:07
